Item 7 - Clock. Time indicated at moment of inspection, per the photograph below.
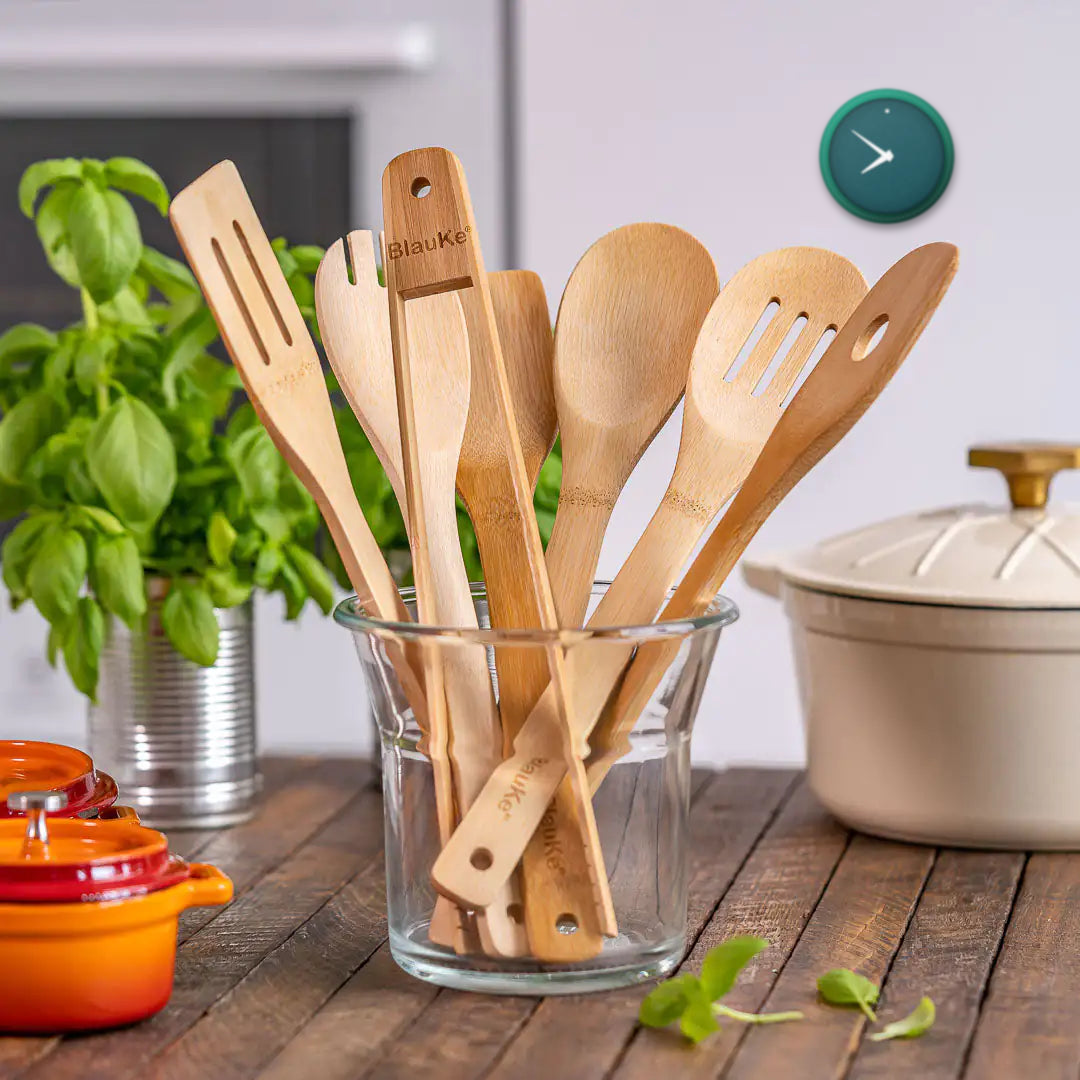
7:51
